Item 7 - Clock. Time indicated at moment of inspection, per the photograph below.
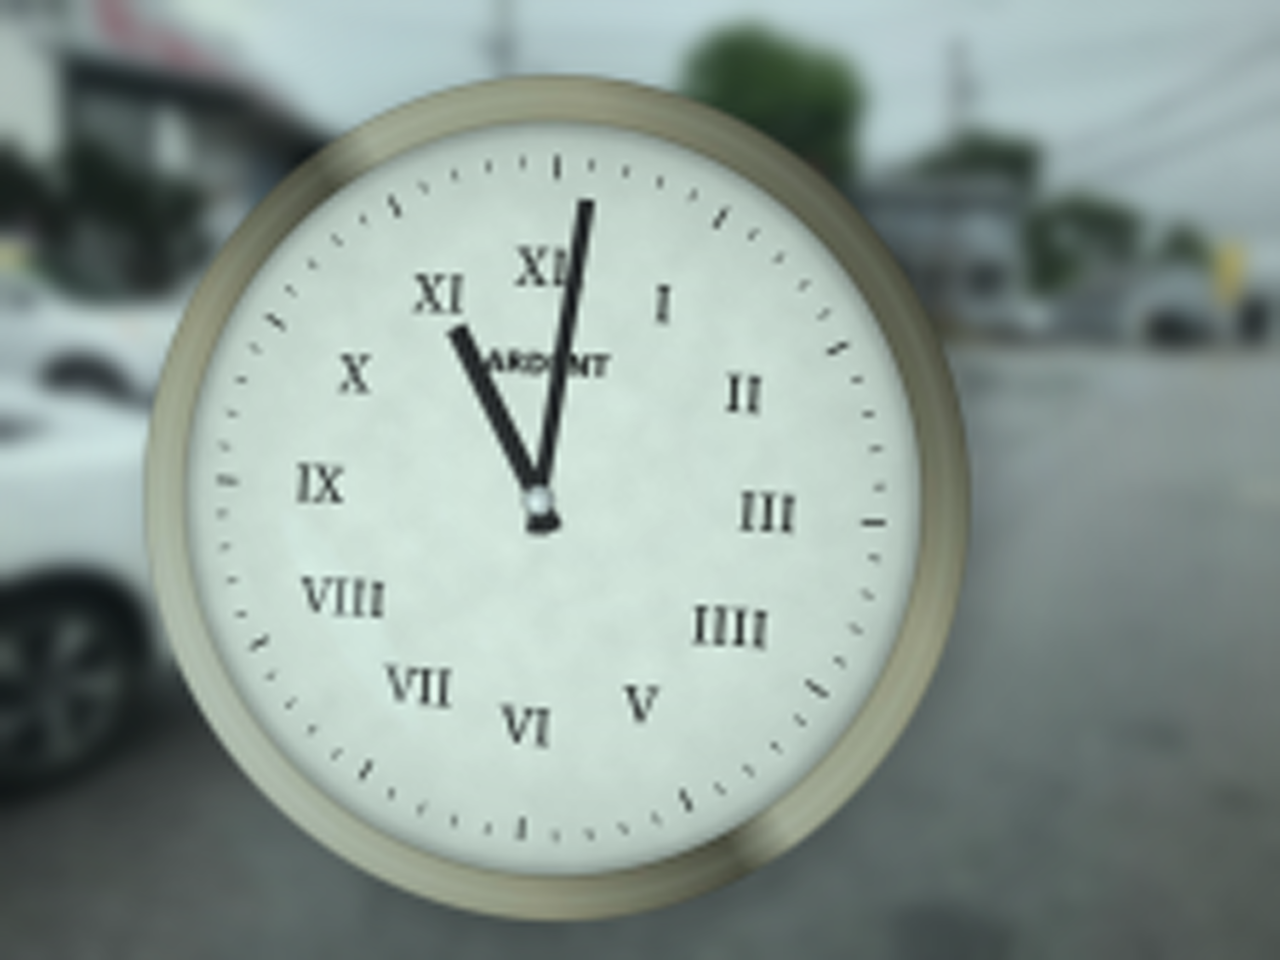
11:01
